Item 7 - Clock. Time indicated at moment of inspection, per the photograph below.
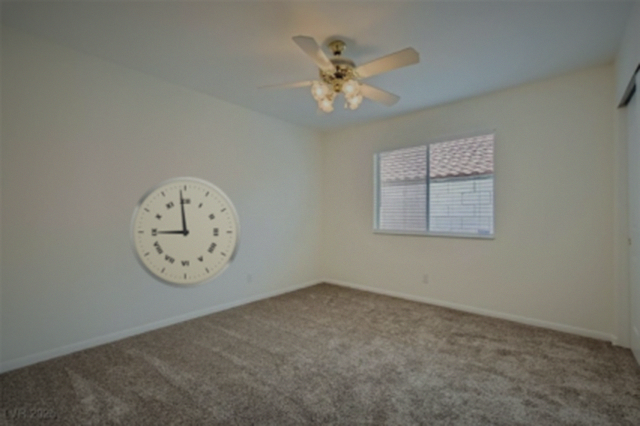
8:59
